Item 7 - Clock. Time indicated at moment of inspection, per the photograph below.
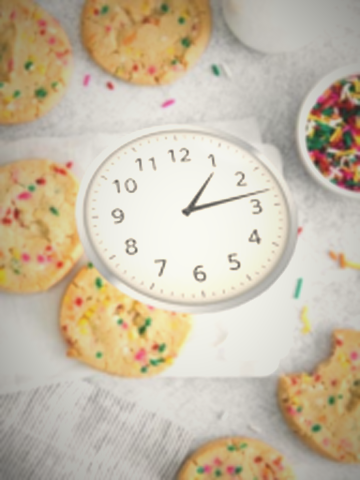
1:13
